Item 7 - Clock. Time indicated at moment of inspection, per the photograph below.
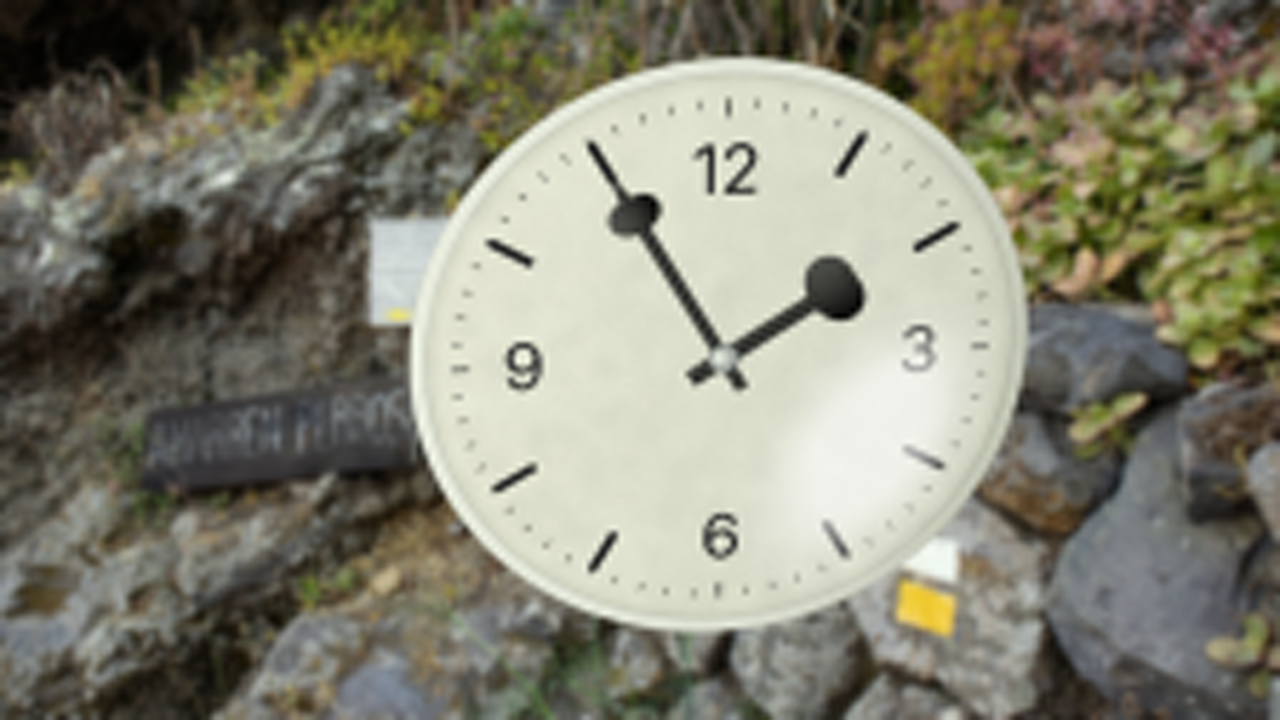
1:55
